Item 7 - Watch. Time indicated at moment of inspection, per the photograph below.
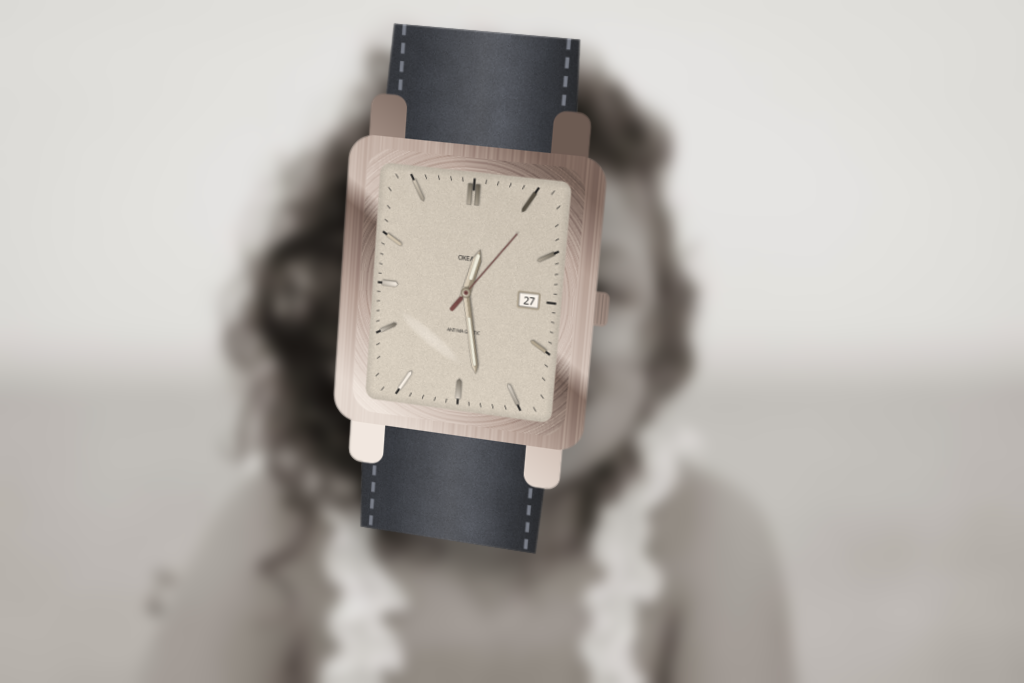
12:28:06
